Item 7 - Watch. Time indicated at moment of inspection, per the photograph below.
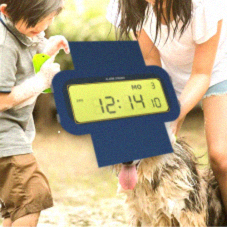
12:14:10
